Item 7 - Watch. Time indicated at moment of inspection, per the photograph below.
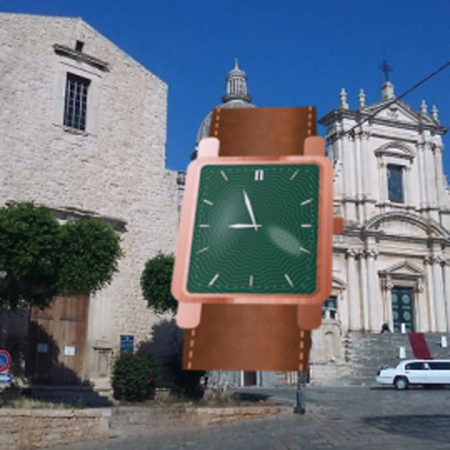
8:57
